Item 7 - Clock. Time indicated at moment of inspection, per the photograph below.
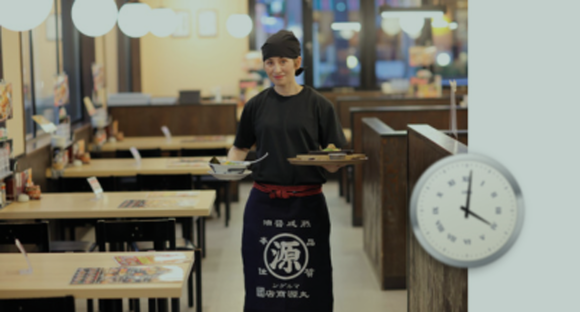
4:01
